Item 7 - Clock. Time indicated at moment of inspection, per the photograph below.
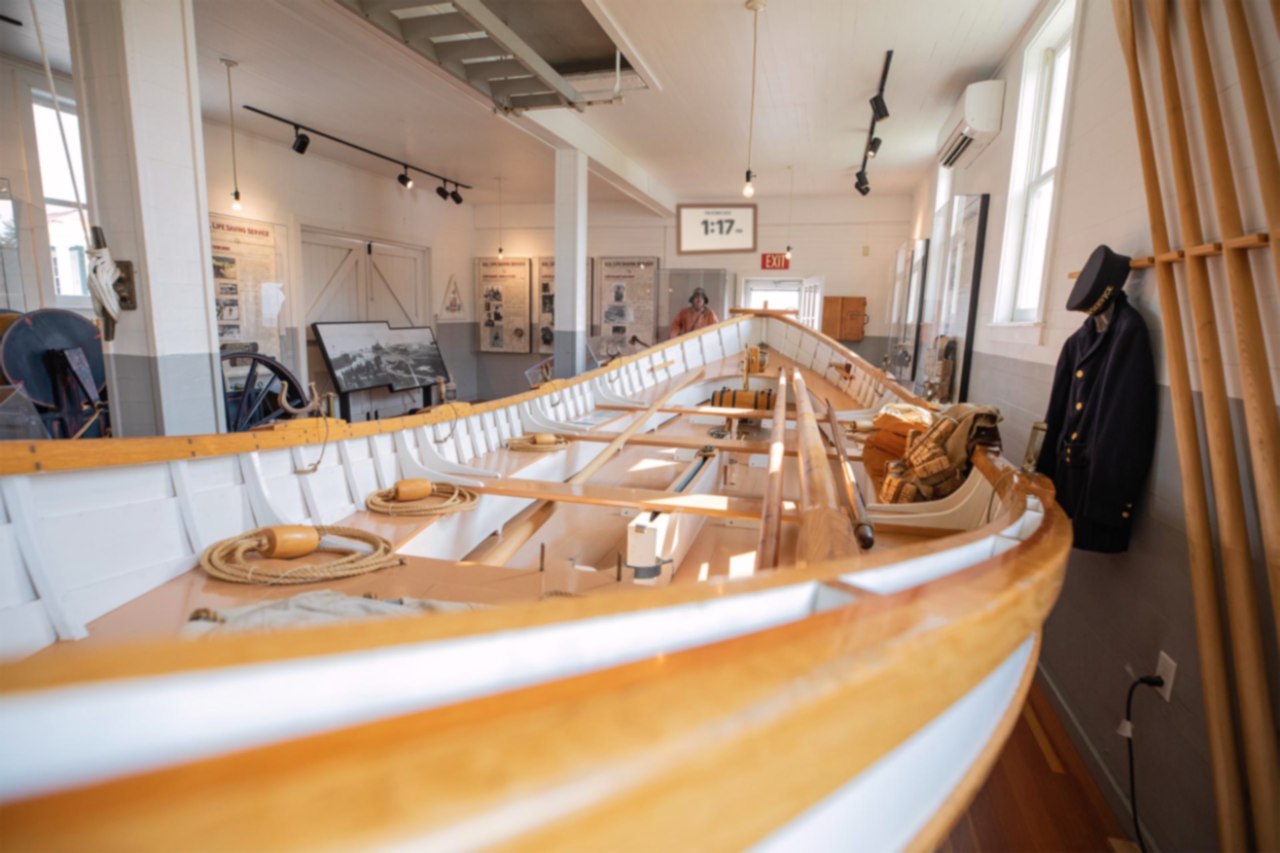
1:17
